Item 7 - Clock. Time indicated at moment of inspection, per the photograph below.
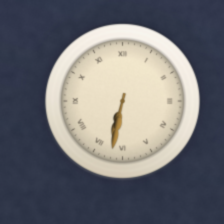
6:32
